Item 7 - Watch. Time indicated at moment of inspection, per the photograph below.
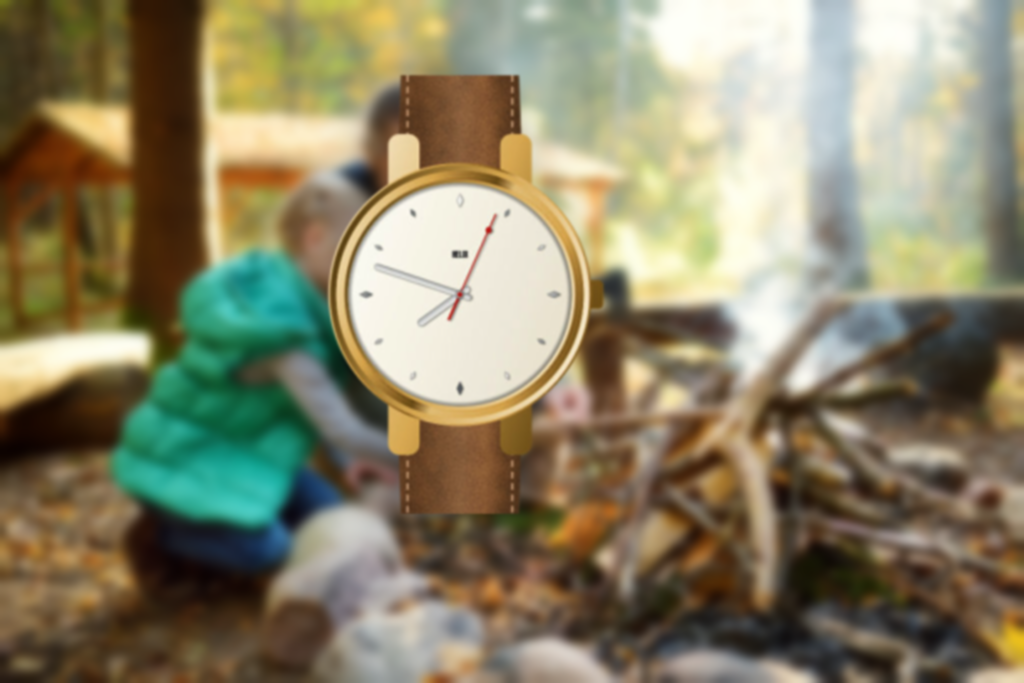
7:48:04
